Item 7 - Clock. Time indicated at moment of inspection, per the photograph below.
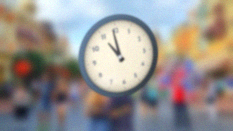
10:59
